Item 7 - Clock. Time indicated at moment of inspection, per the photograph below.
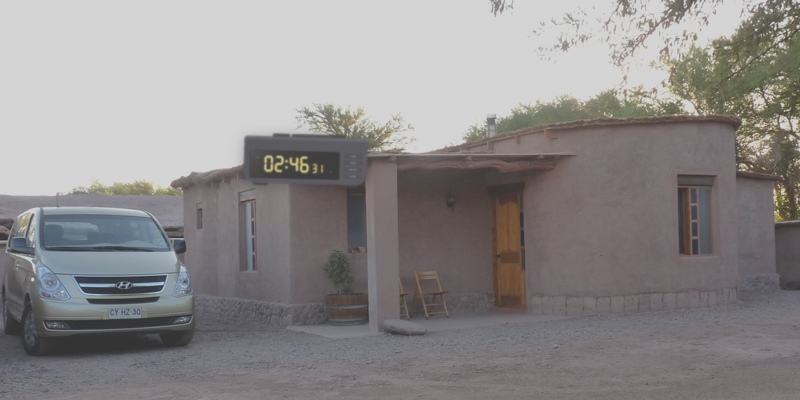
2:46
